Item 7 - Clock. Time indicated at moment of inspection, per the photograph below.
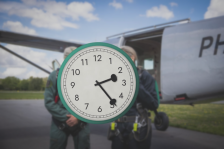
2:24
